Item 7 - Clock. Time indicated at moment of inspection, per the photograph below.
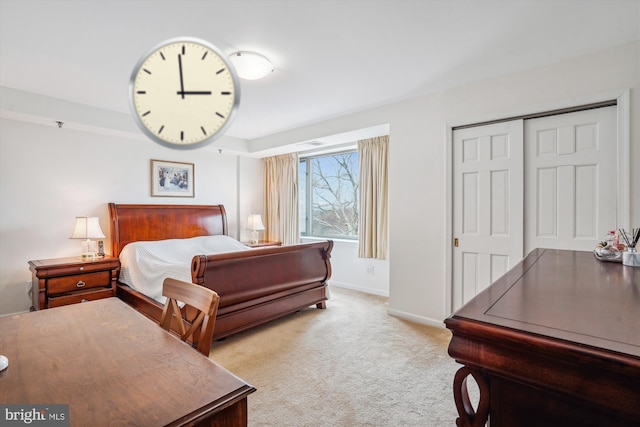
2:59
